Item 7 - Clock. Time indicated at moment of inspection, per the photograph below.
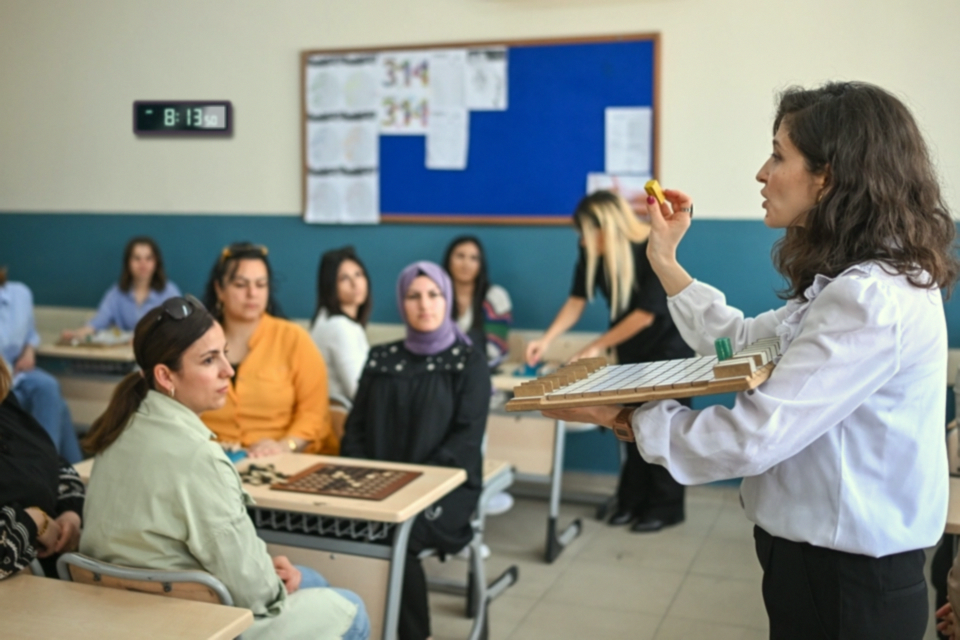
8:13
